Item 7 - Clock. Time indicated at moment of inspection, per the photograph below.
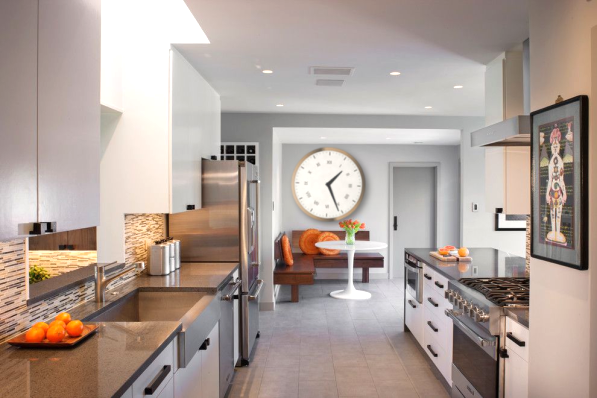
1:26
